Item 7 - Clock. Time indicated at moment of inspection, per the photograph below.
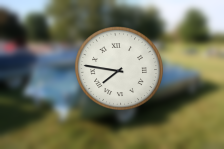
7:47
